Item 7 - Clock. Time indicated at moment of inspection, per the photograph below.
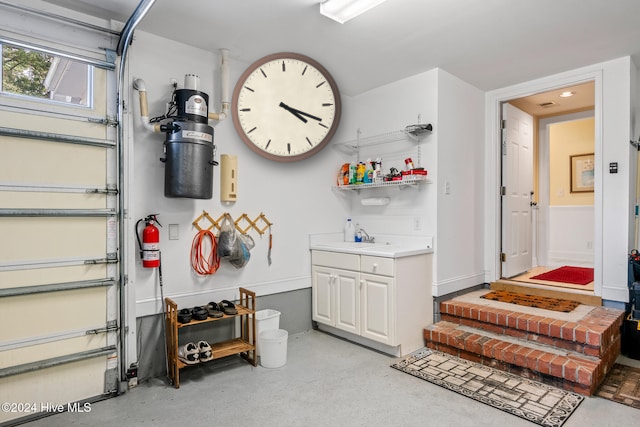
4:19
